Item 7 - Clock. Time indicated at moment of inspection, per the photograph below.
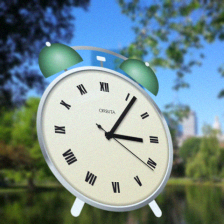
3:06:21
